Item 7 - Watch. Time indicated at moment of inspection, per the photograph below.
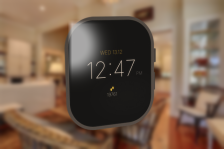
12:47
